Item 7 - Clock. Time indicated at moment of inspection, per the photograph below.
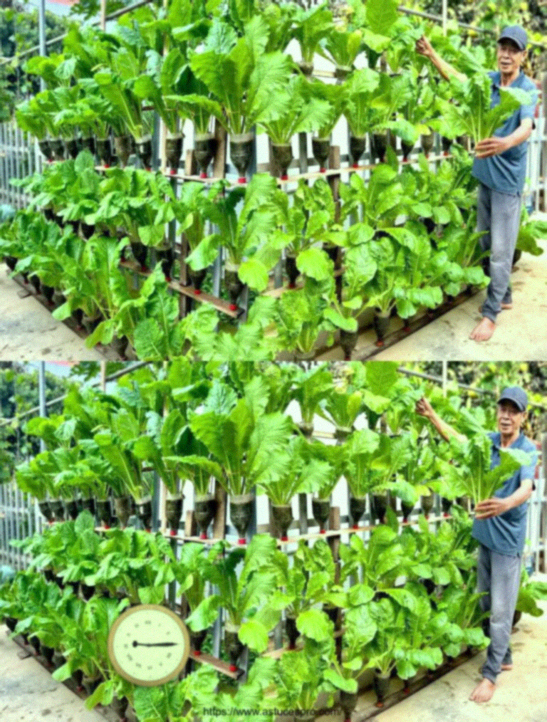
9:15
